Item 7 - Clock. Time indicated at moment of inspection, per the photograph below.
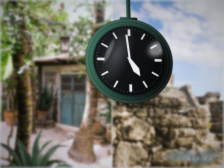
4:59
